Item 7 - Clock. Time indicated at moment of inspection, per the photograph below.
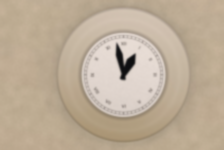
12:58
